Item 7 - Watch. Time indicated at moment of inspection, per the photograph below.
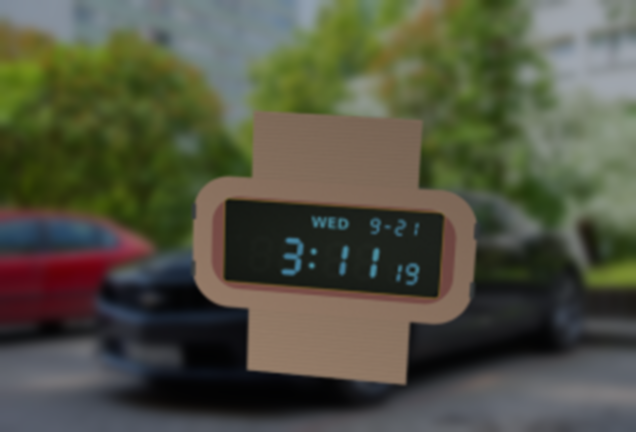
3:11:19
